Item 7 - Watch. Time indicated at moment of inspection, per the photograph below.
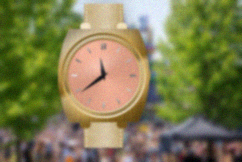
11:39
